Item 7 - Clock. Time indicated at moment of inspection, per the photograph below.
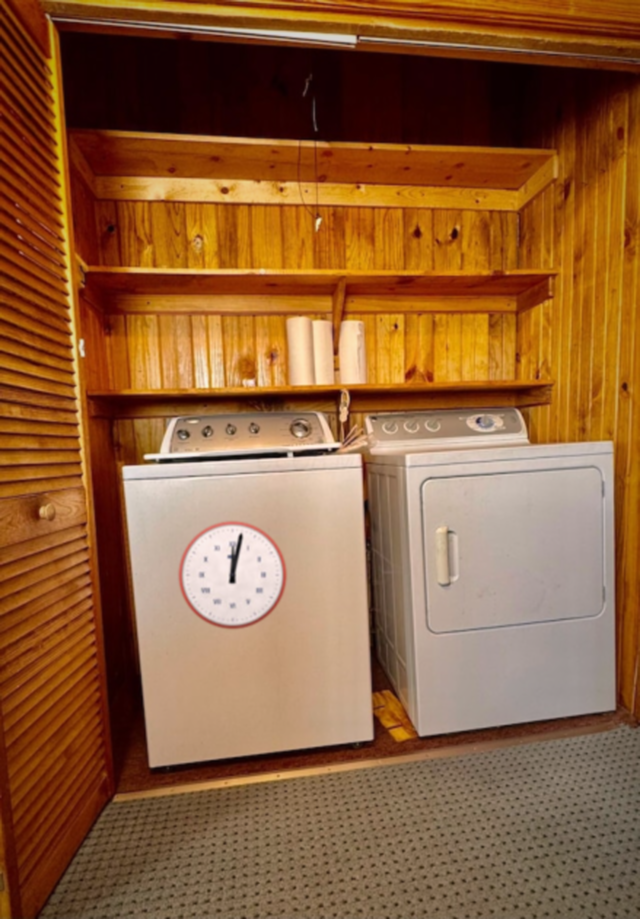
12:02
